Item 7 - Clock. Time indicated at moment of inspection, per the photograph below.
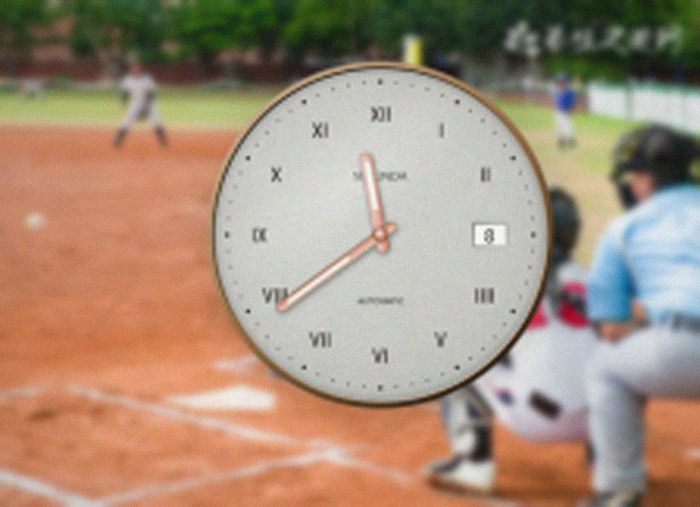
11:39
